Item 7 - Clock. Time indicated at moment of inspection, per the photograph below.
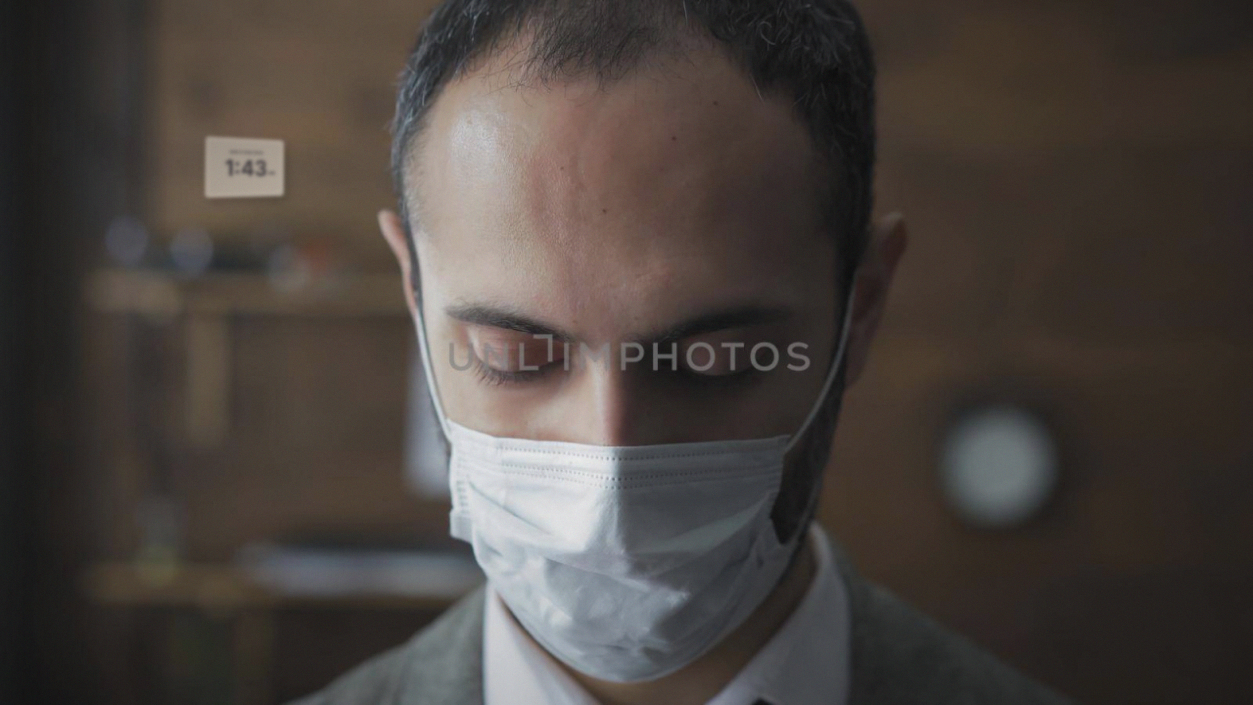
1:43
